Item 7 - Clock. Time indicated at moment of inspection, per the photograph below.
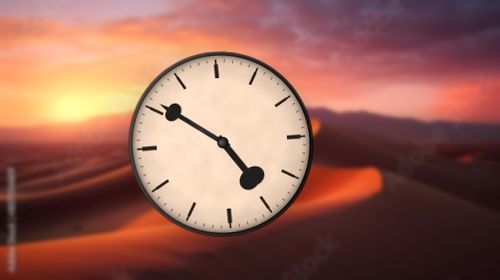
4:51
